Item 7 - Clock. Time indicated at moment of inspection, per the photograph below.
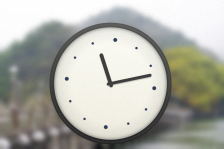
11:12
